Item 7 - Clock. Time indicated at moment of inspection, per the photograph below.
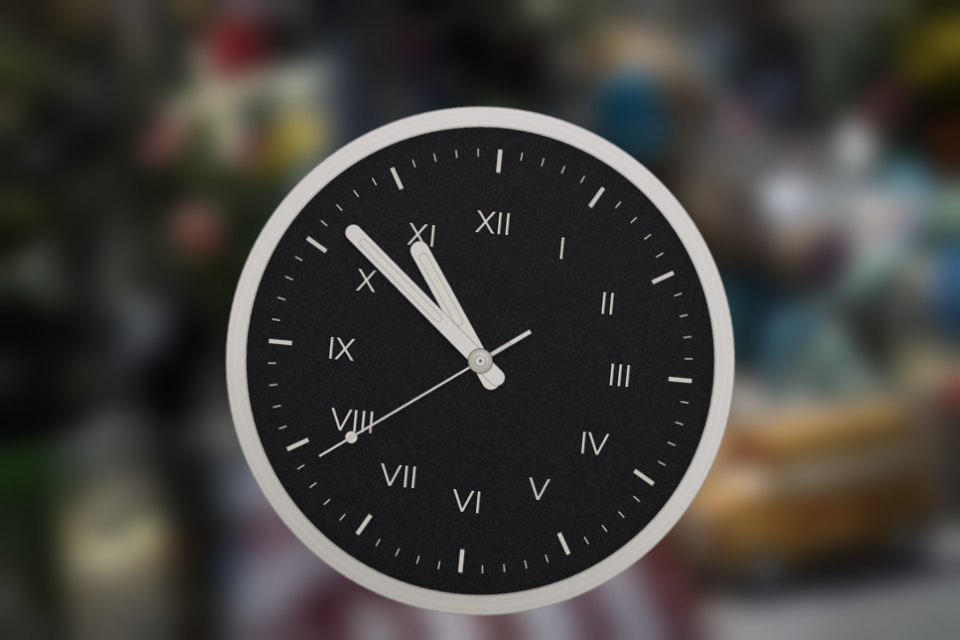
10:51:39
